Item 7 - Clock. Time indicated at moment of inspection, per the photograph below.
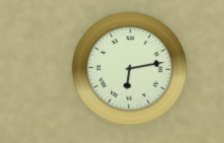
6:13
